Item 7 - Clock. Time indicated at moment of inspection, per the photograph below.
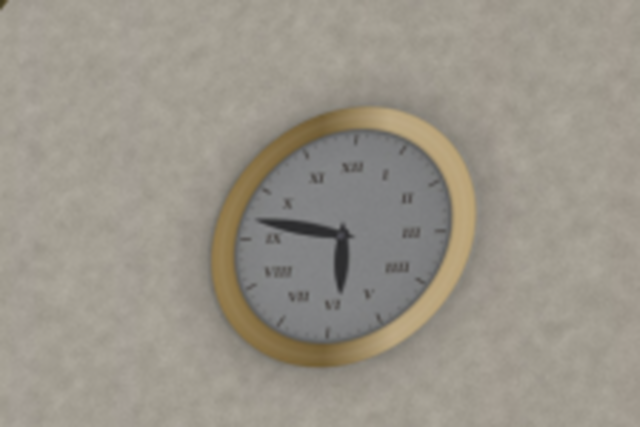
5:47
